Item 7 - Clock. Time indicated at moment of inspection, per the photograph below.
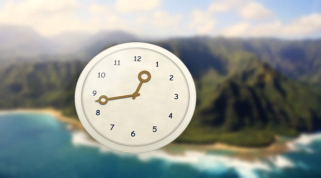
12:43
